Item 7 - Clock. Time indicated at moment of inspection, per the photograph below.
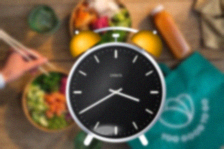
3:40
